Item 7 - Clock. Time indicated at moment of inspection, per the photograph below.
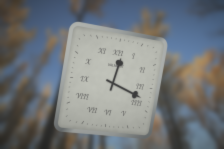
12:18
